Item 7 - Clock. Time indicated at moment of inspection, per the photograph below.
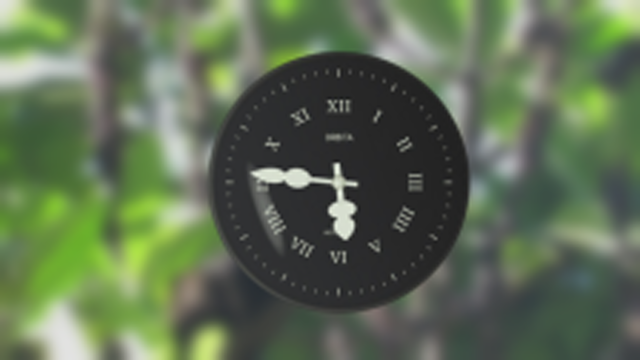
5:46
